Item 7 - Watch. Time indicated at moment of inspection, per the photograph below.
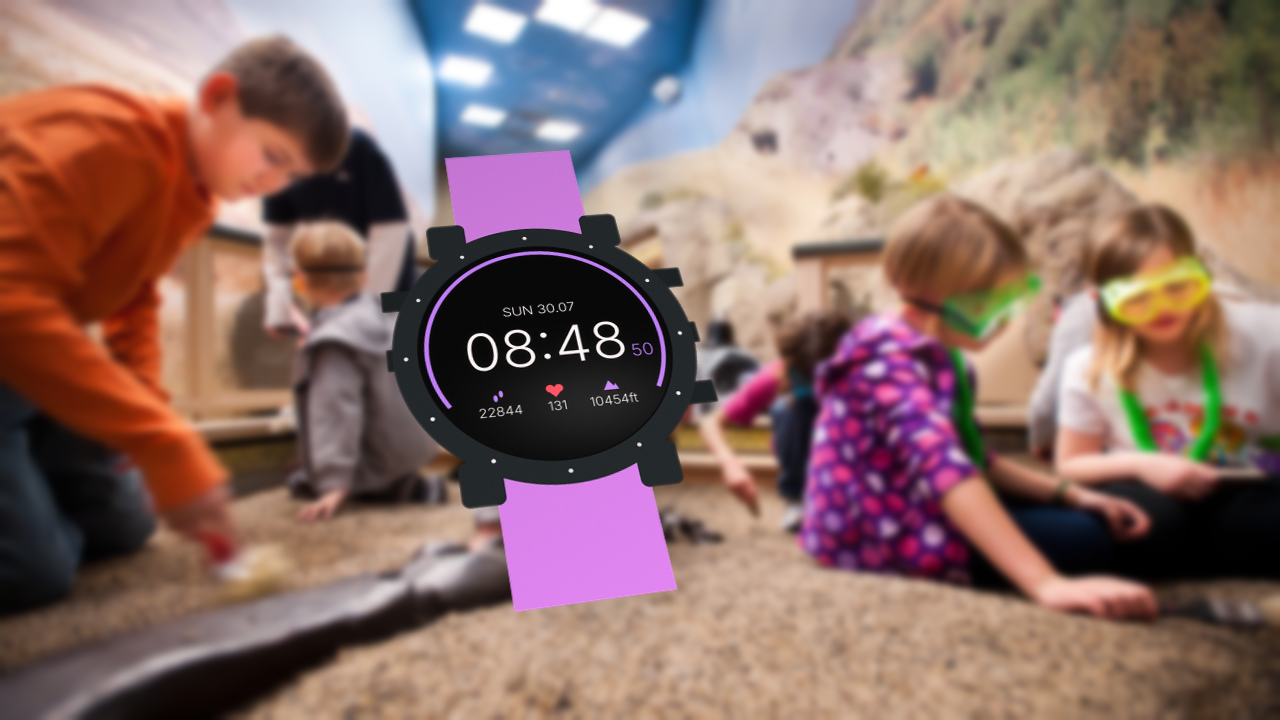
8:48:50
